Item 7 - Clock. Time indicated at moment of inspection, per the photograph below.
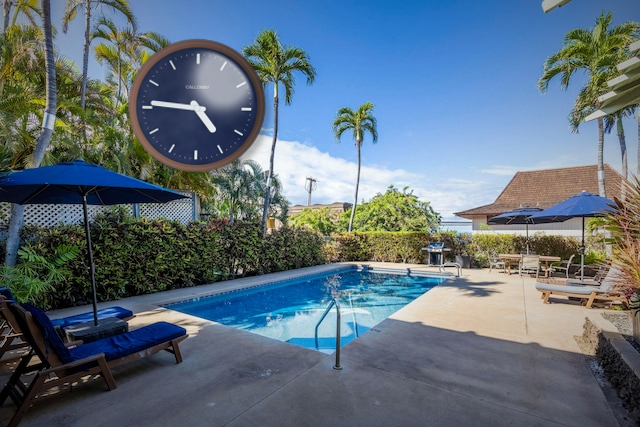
4:46
